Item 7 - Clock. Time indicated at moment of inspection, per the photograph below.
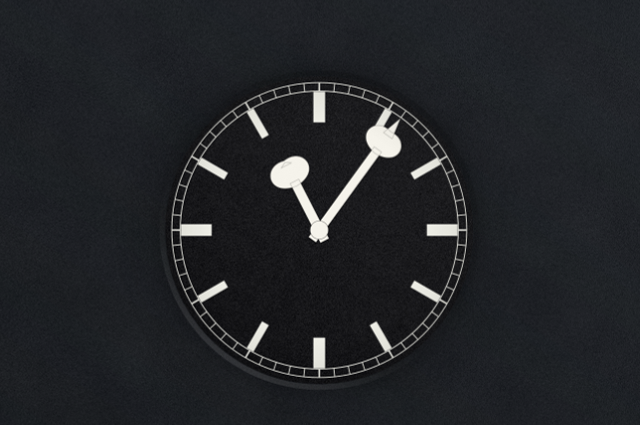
11:06
